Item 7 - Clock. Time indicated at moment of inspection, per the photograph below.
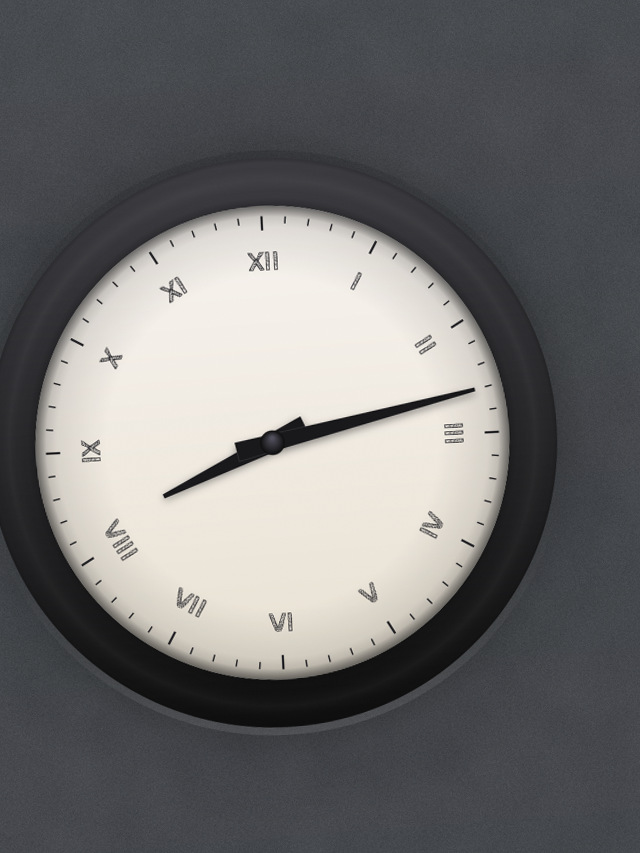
8:13
